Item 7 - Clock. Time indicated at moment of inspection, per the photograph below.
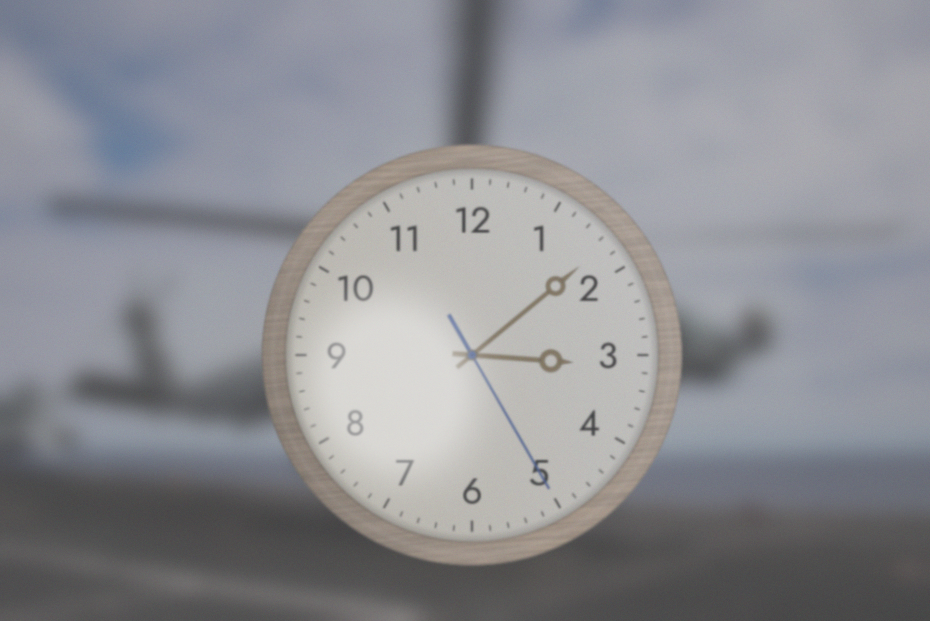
3:08:25
